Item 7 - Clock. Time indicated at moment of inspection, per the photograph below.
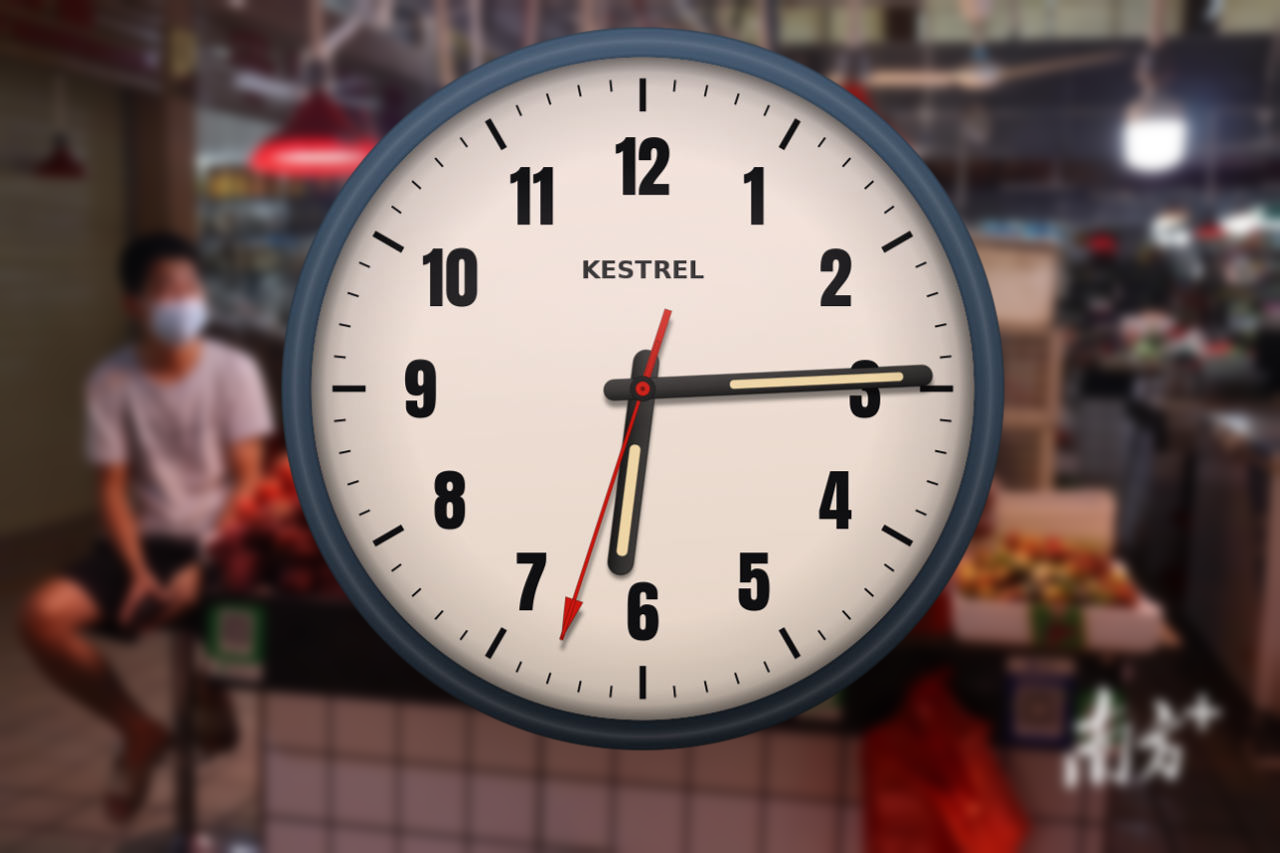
6:14:33
